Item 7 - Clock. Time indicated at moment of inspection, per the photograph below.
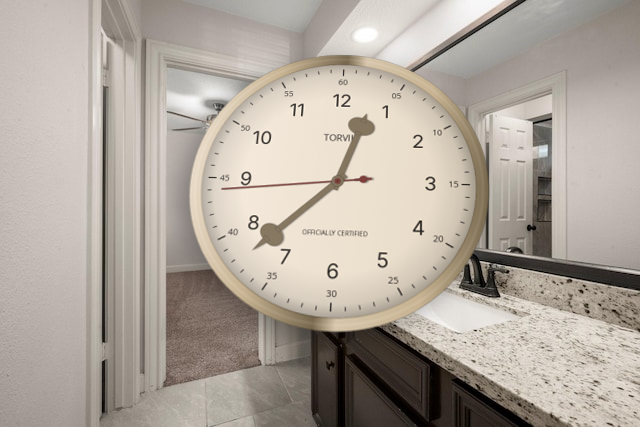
12:37:44
